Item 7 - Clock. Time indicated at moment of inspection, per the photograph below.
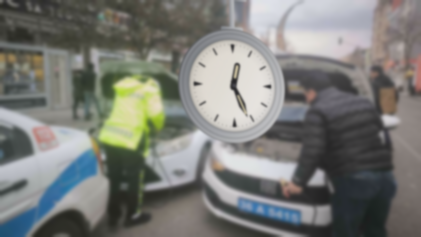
12:26
